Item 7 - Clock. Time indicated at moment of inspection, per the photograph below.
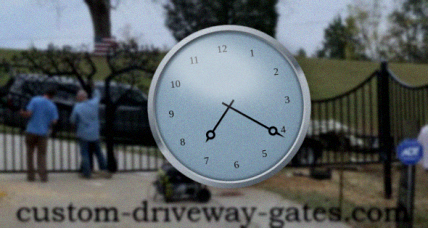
7:21
